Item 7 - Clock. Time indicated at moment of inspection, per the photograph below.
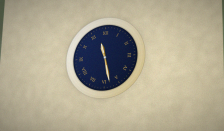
11:28
